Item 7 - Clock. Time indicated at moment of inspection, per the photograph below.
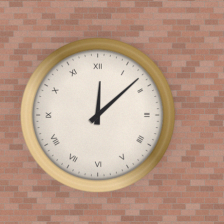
12:08
